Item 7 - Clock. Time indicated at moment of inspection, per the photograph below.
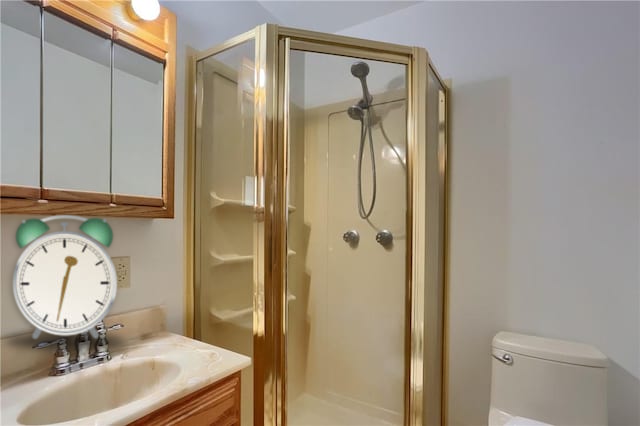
12:32
